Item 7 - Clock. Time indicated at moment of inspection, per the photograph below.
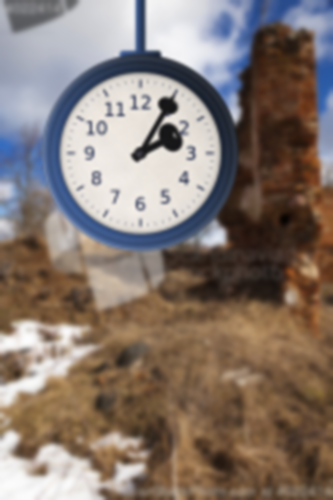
2:05
